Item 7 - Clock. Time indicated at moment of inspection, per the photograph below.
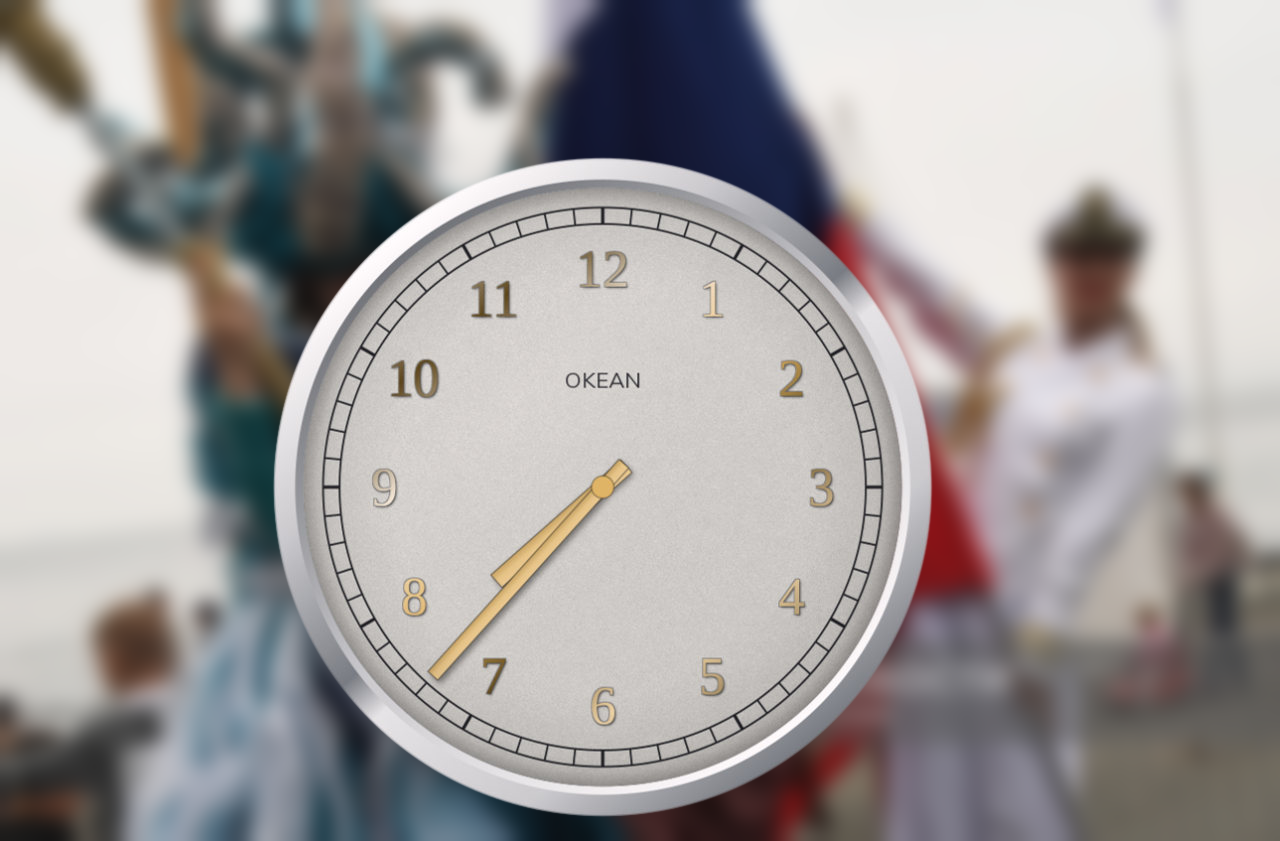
7:37
